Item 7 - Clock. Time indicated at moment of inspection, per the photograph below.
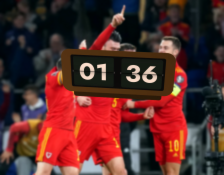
1:36
